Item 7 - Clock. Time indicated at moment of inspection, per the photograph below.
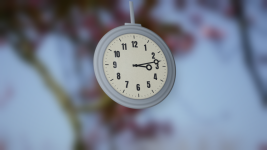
3:13
